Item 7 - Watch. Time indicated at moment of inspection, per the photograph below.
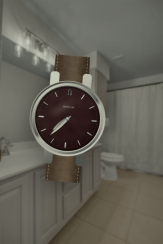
7:37
